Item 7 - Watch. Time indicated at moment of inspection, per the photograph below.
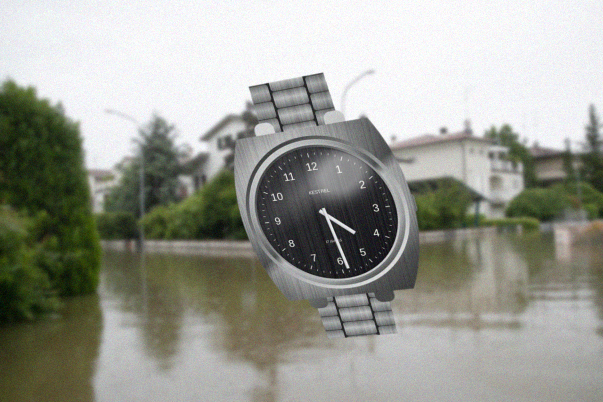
4:29
